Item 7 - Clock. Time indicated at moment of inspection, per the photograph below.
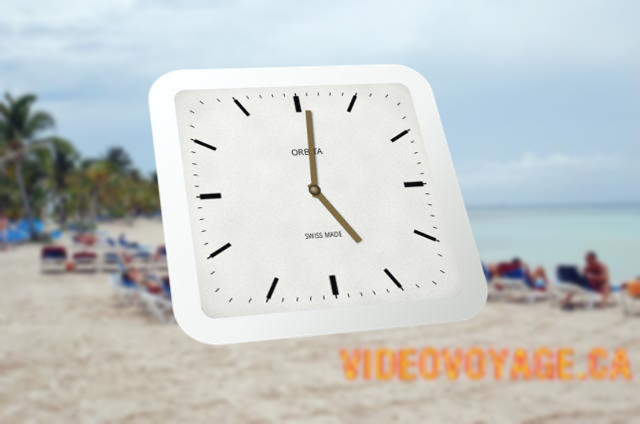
5:01
